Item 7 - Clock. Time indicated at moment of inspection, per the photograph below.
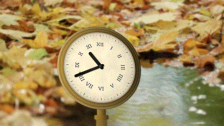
10:41
